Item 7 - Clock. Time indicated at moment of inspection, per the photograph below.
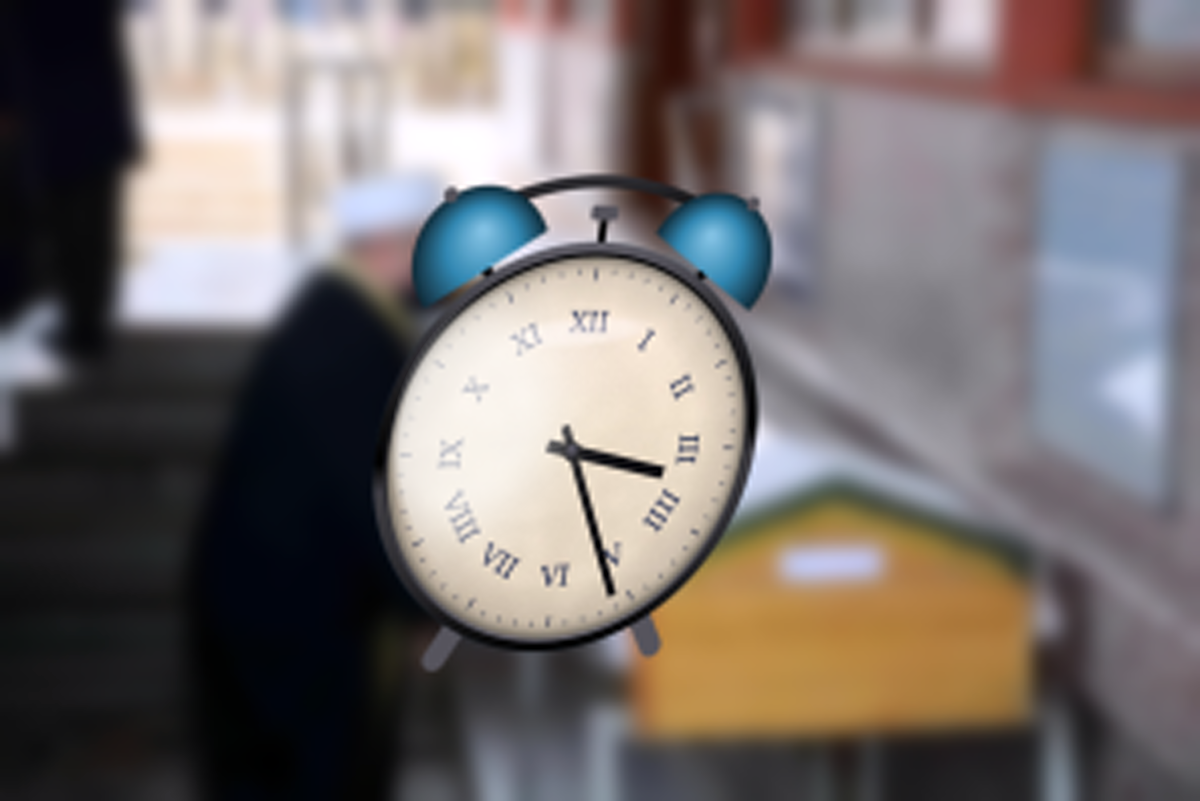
3:26
